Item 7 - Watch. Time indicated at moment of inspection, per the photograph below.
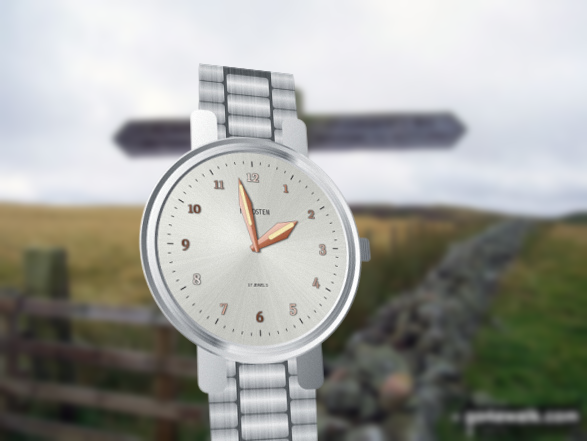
1:58
